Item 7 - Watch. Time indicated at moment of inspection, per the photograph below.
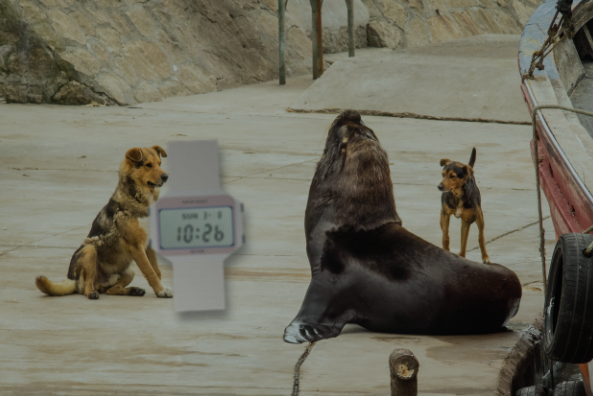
10:26
